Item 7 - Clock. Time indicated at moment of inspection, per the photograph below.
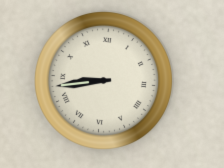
8:43
